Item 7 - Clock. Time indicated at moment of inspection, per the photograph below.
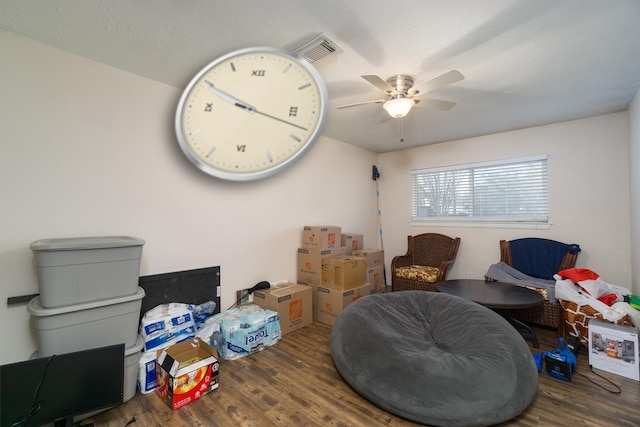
9:49:18
